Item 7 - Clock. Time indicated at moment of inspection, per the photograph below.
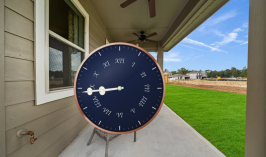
8:44
